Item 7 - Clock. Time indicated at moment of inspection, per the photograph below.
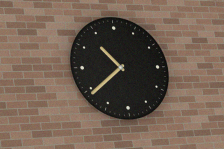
10:39
